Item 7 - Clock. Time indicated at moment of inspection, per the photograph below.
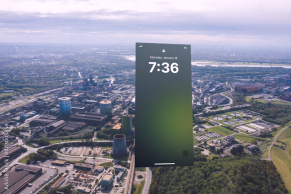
7:36
